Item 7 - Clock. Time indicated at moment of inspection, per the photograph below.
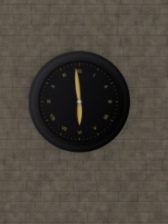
5:59
